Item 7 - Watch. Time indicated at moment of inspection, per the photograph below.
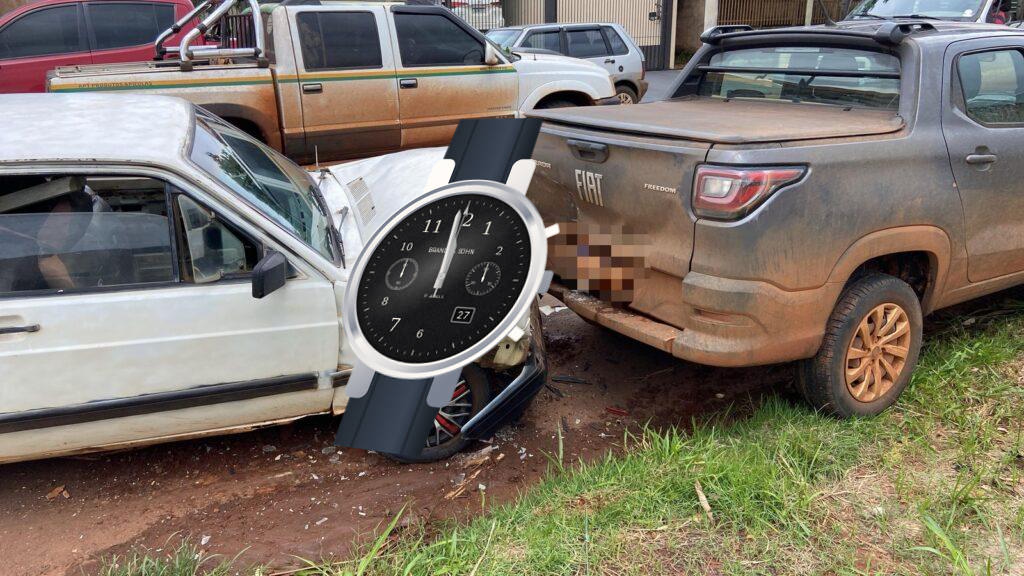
11:59
